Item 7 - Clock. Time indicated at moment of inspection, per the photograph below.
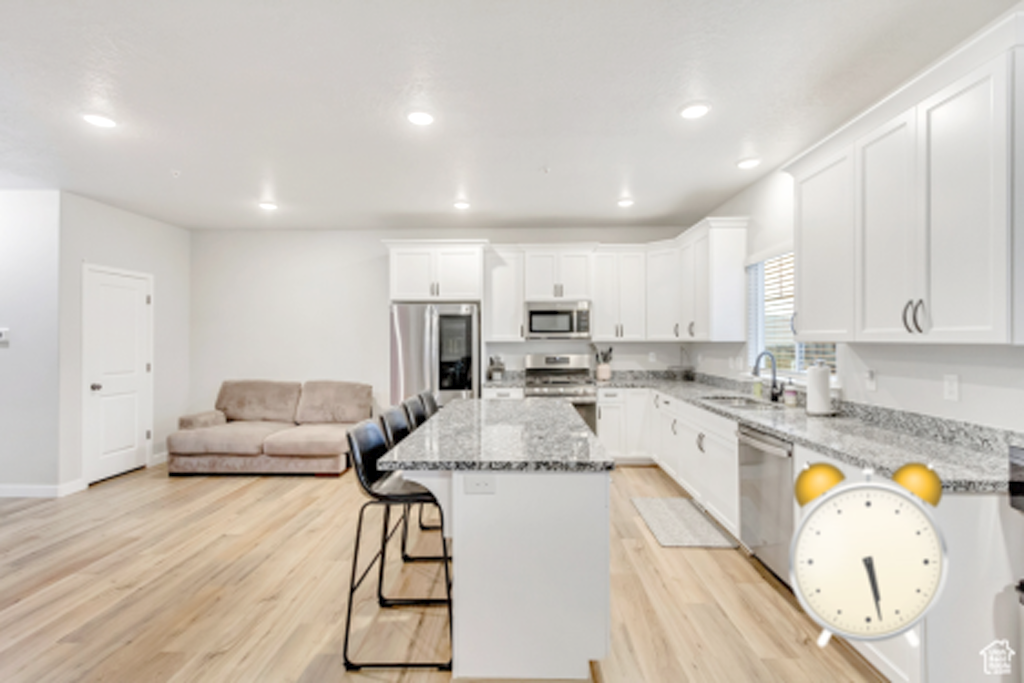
5:28
